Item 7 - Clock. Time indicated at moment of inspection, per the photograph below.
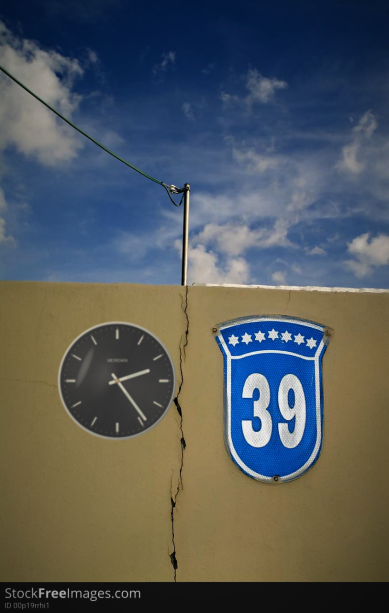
2:24
